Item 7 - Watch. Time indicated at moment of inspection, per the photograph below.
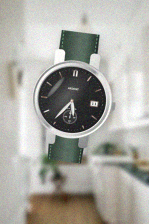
5:36
